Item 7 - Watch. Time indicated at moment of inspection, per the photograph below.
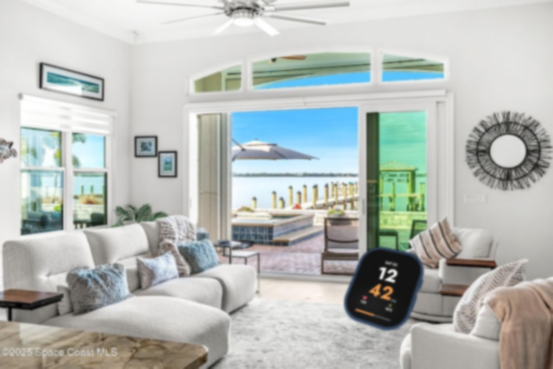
12:42
